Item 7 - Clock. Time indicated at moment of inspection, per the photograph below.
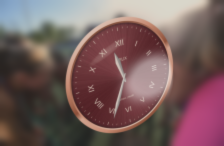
11:34
